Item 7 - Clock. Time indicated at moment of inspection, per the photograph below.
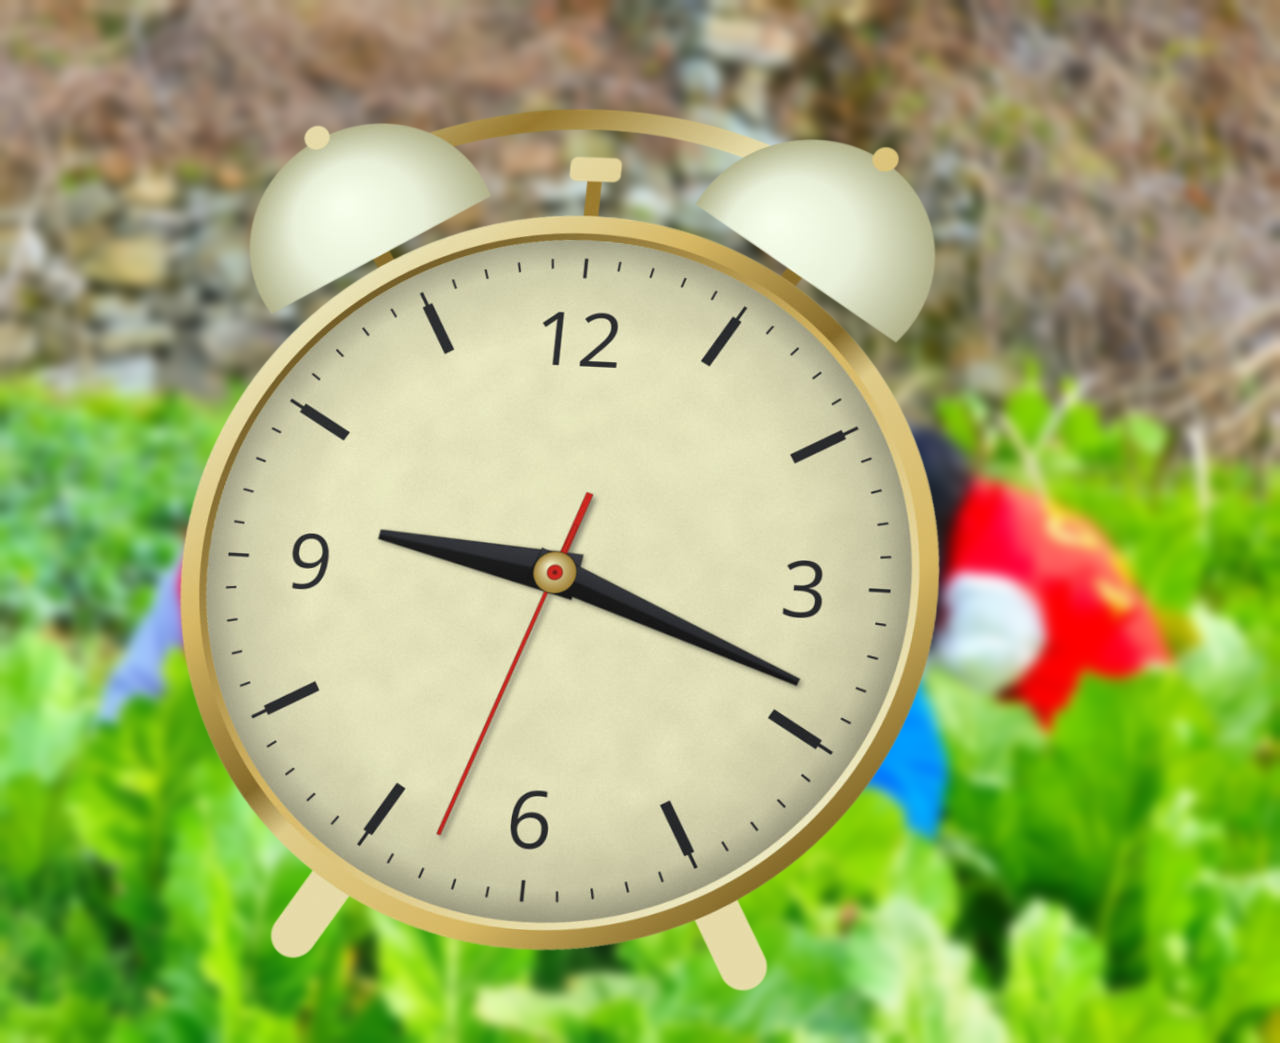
9:18:33
